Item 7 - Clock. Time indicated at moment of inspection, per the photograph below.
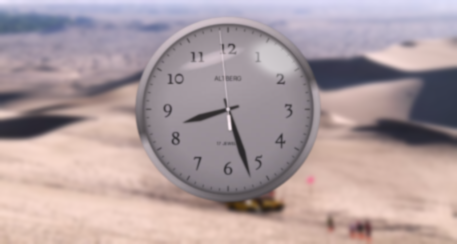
8:26:59
